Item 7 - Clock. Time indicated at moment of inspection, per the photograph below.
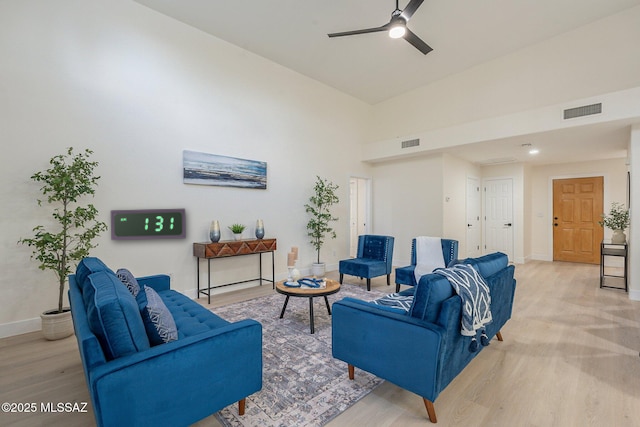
1:31
